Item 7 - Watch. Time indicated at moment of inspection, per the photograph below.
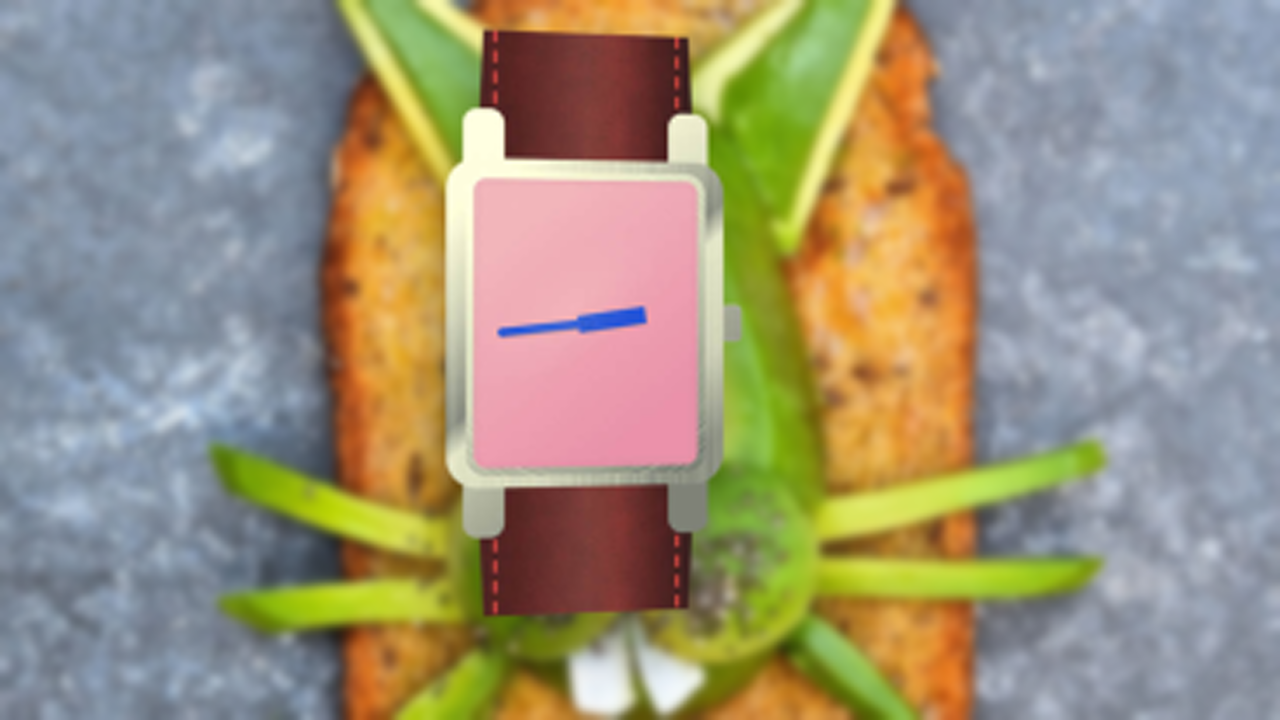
2:44
